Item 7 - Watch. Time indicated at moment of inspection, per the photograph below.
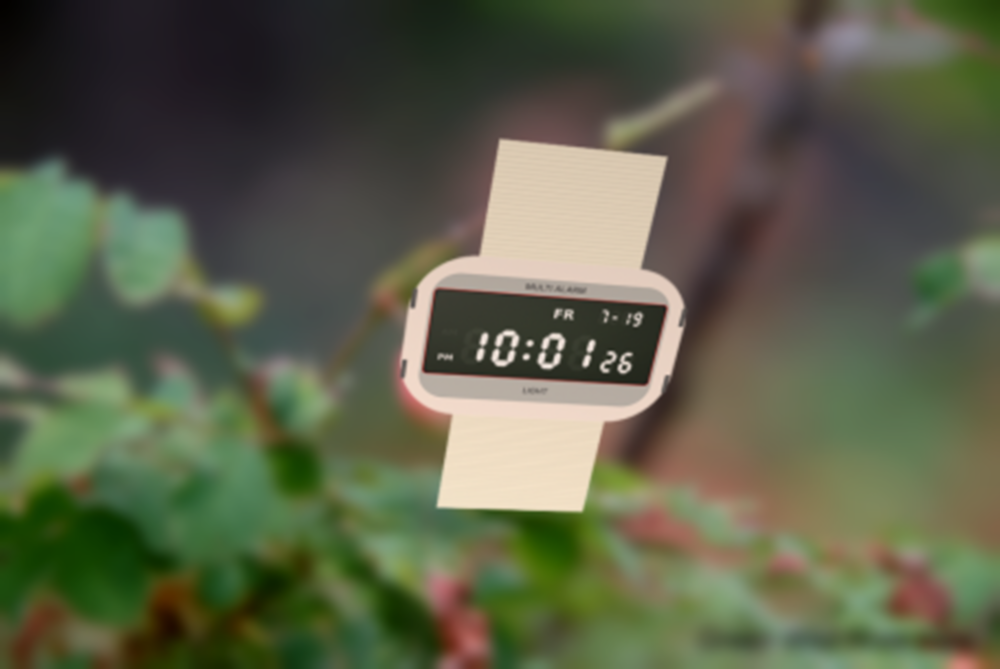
10:01:26
